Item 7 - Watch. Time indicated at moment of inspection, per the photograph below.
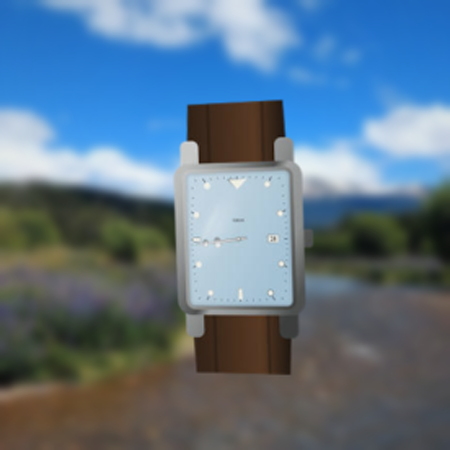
8:44
